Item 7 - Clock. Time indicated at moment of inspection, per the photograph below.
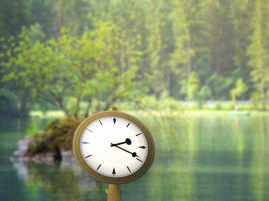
2:19
